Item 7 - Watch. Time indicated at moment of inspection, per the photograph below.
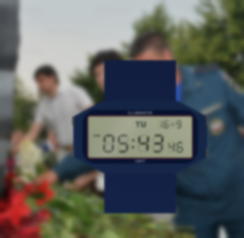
5:43:46
